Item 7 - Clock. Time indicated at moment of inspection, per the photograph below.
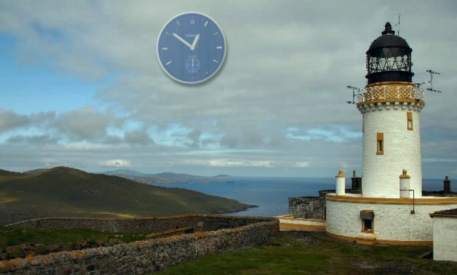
12:51
